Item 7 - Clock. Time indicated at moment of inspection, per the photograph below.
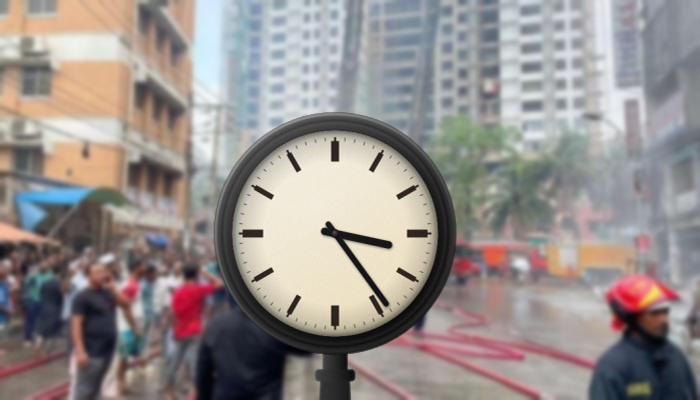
3:24
